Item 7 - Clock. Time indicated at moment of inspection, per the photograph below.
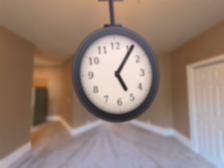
5:06
